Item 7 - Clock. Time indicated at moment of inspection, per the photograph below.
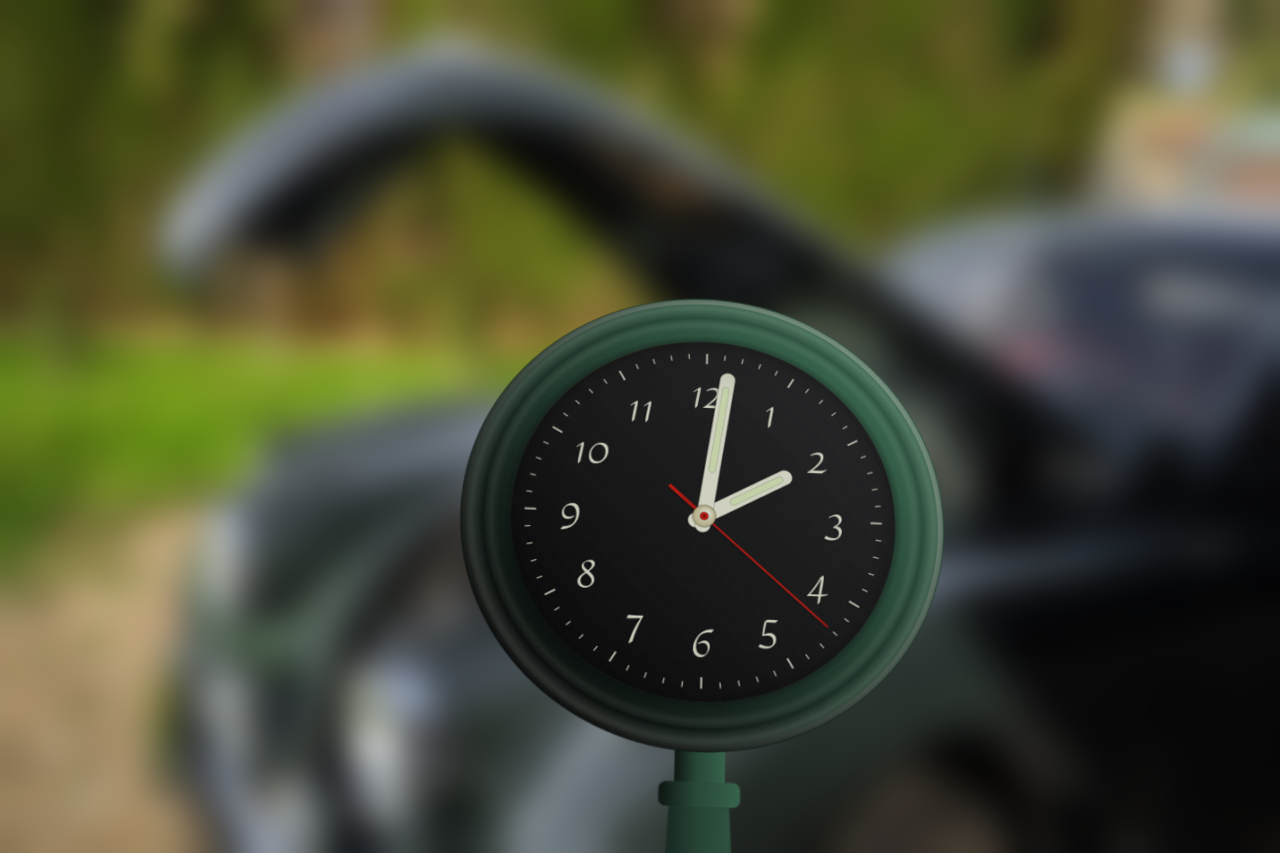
2:01:22
